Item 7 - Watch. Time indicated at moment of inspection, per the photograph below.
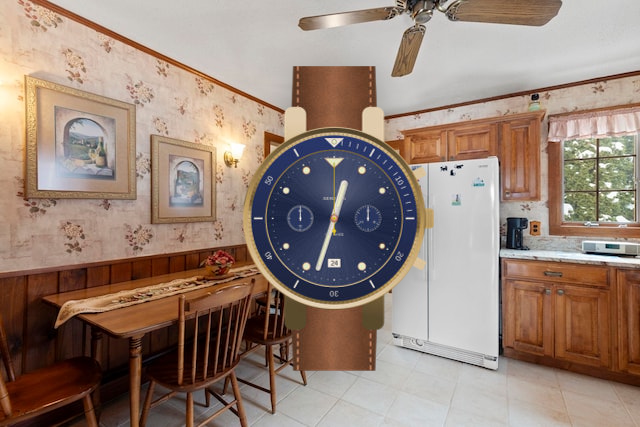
12:33
